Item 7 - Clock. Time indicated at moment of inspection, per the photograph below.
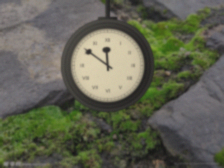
11:51
